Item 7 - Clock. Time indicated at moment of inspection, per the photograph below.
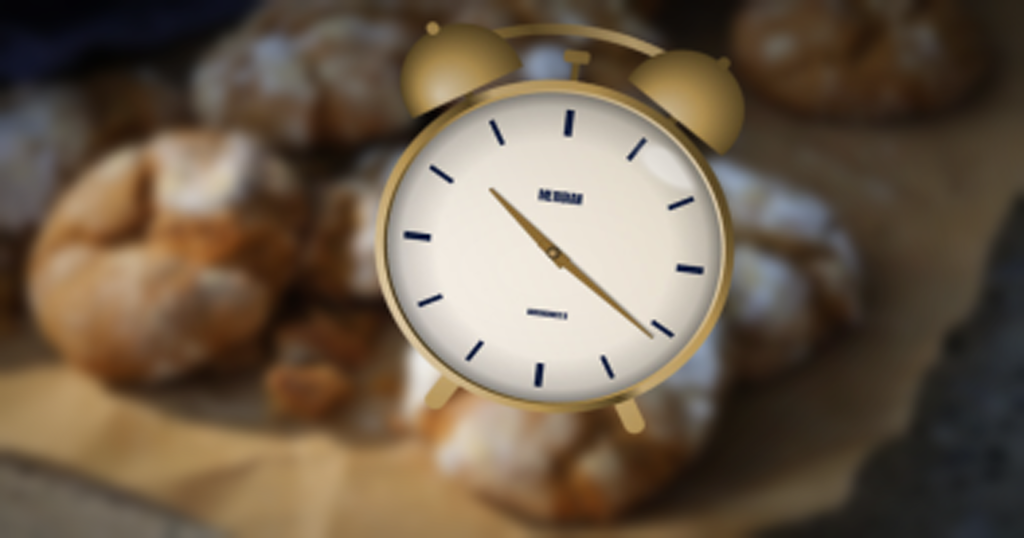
10:21
